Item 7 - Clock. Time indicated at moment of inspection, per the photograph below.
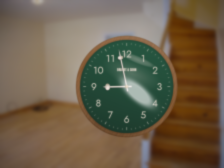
8:58
